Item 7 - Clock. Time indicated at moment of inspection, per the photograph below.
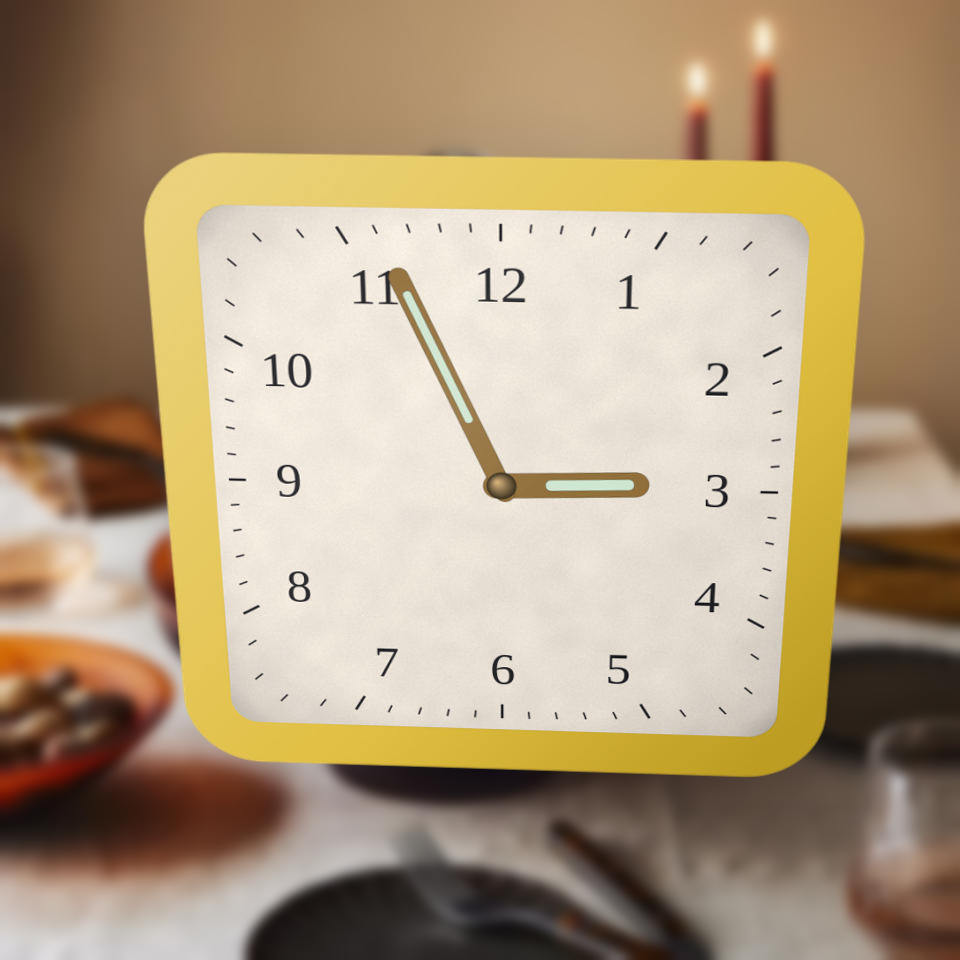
2:56
